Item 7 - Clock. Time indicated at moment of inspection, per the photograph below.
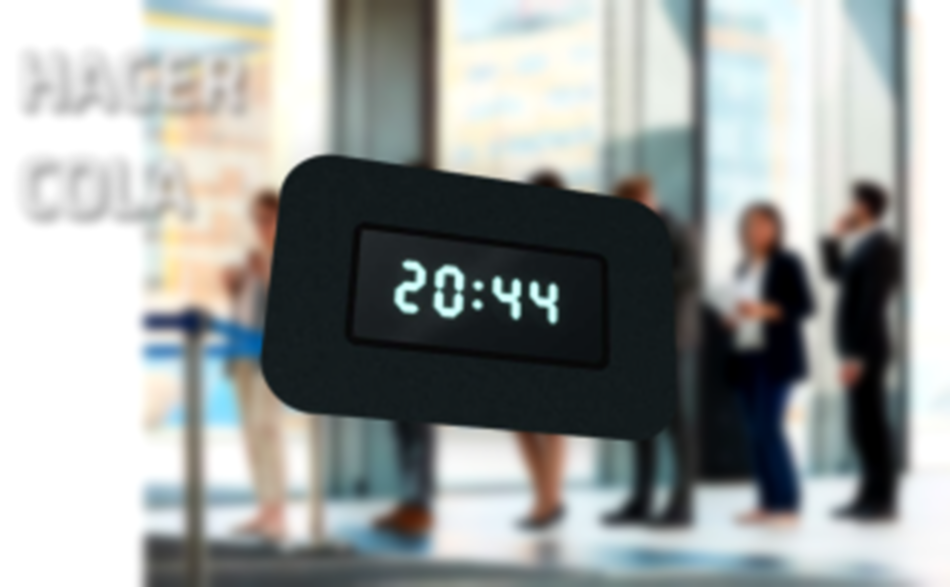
20:44
